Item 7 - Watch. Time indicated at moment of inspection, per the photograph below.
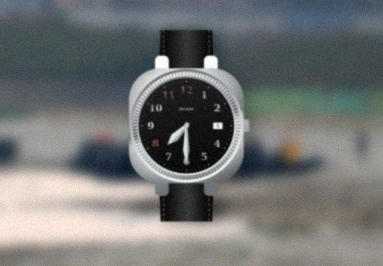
7:30
